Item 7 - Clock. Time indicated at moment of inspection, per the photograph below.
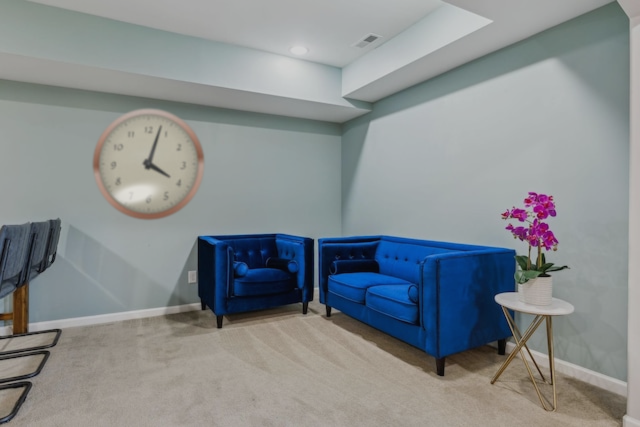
4:03
